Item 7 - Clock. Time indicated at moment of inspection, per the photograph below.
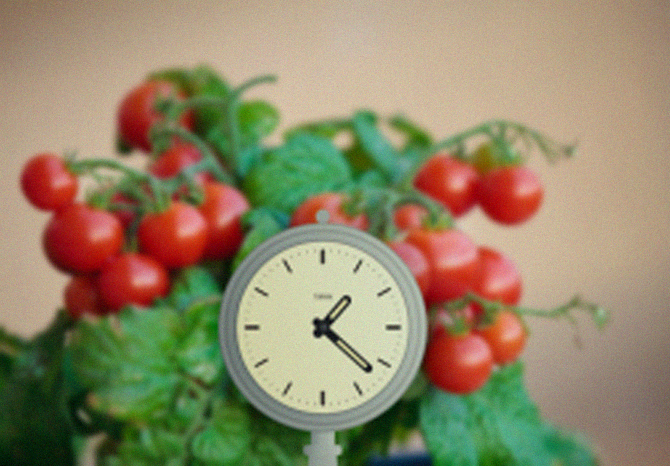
1:22
